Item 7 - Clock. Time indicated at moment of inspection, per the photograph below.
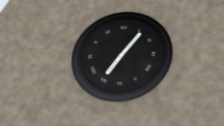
7:06
